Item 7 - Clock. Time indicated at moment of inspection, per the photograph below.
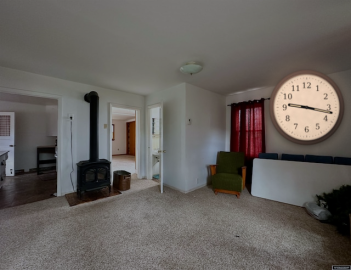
9:17
